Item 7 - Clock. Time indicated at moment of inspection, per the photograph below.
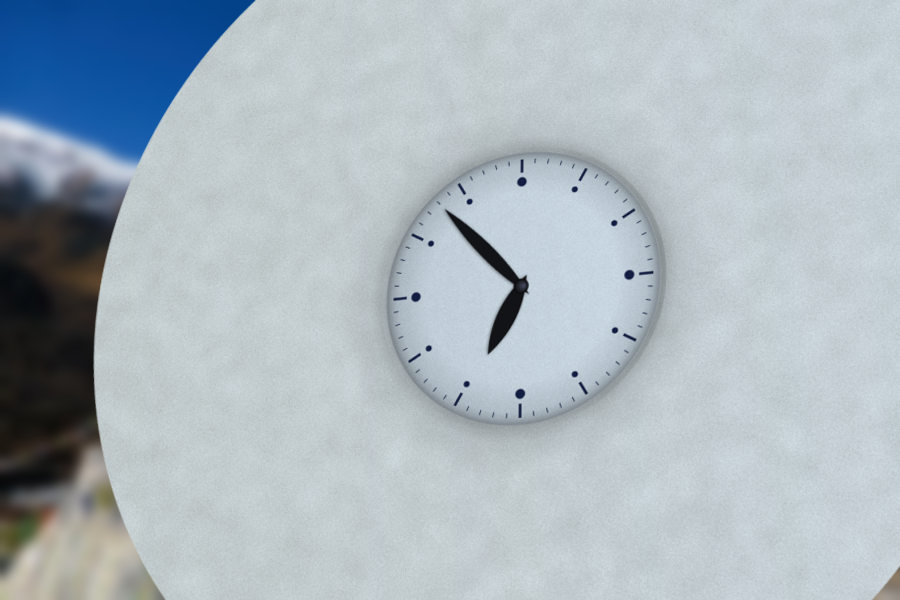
6:53
